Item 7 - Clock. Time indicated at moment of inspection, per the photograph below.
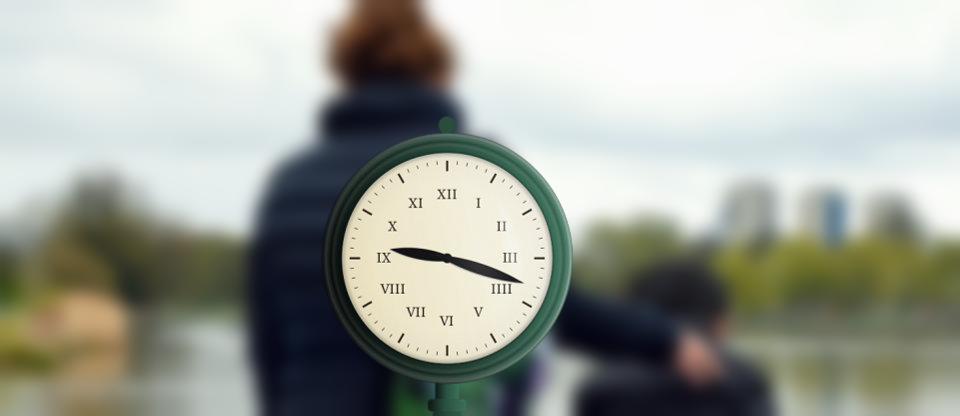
9:18
